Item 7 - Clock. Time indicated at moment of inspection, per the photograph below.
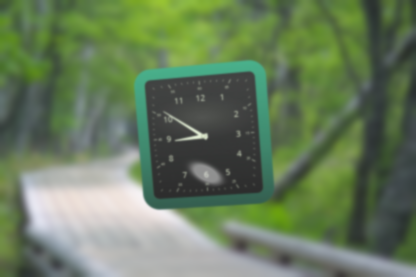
8:51
